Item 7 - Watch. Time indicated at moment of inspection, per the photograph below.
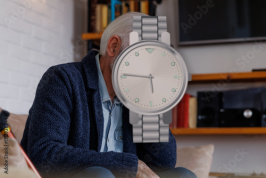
5:46
